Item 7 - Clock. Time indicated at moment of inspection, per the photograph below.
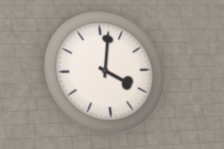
4:02
